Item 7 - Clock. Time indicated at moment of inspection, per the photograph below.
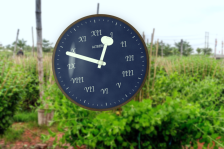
12:49
